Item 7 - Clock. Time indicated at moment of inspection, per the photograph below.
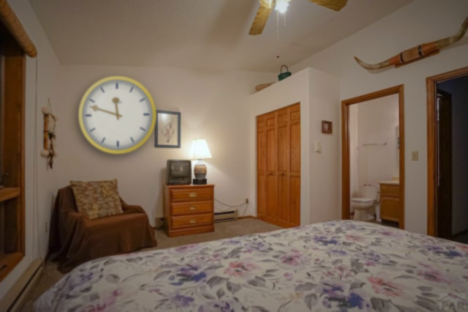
11:48
